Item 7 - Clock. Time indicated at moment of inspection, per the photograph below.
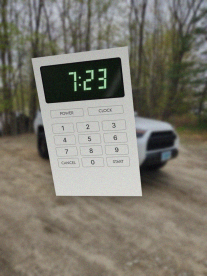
7:23
